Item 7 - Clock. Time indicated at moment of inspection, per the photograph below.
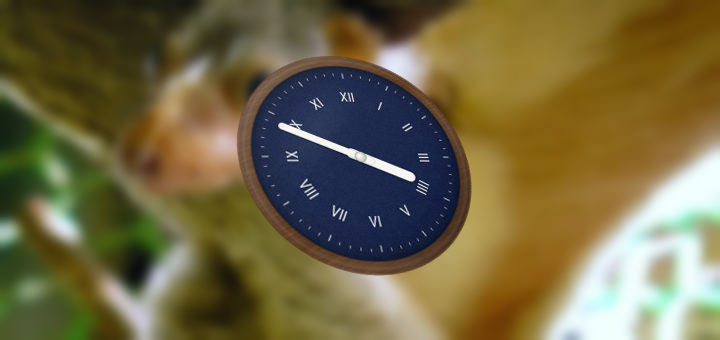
3:49
